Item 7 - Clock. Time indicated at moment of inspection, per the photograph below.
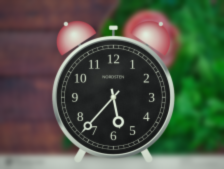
5:37
